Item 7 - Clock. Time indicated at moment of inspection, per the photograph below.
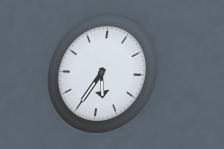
5:35
